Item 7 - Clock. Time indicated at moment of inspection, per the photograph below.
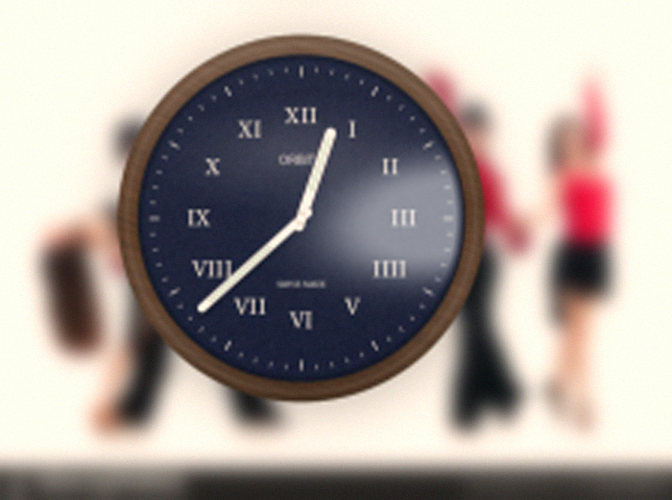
12:38
